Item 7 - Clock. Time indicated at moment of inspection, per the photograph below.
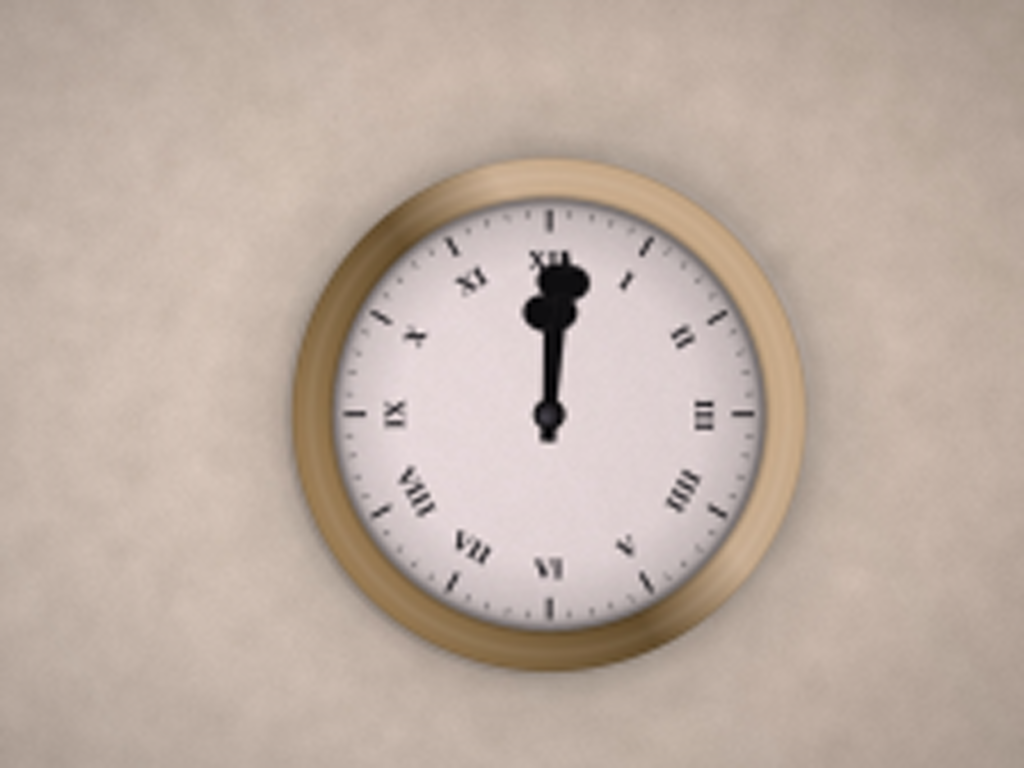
12:01
